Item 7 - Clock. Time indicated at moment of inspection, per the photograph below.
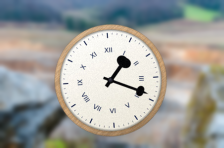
1:19
